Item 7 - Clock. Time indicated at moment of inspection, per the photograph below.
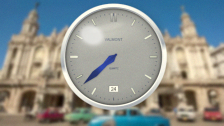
7:38
